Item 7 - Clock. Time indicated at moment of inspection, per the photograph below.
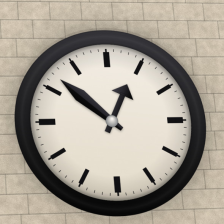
12:52
